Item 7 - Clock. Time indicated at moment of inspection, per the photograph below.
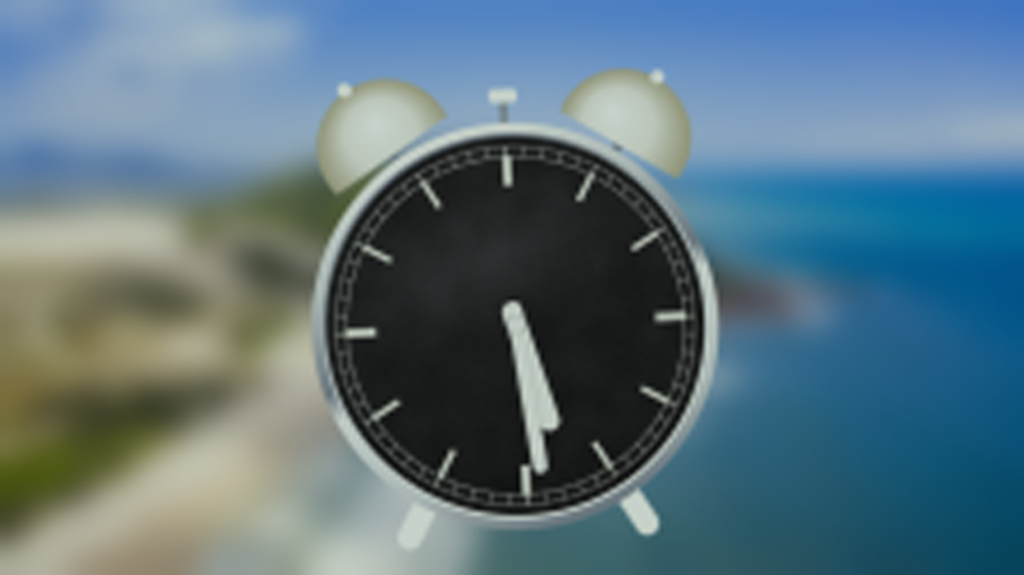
5:29
